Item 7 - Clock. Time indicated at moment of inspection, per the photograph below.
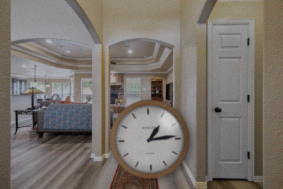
1:14
